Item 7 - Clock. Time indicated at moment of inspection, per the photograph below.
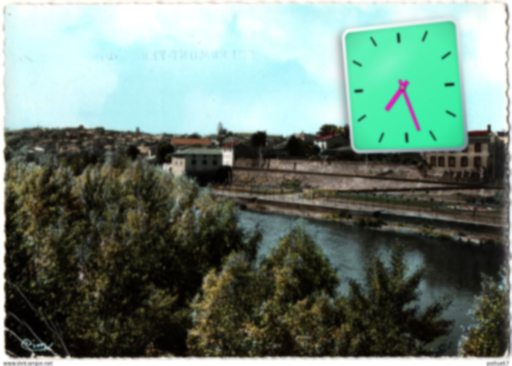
7:27
